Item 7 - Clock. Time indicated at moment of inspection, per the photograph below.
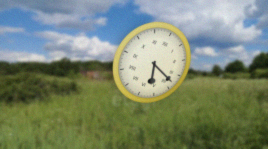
5:18
